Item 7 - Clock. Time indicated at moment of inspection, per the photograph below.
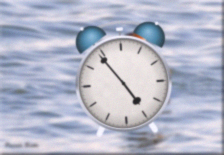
4:54
